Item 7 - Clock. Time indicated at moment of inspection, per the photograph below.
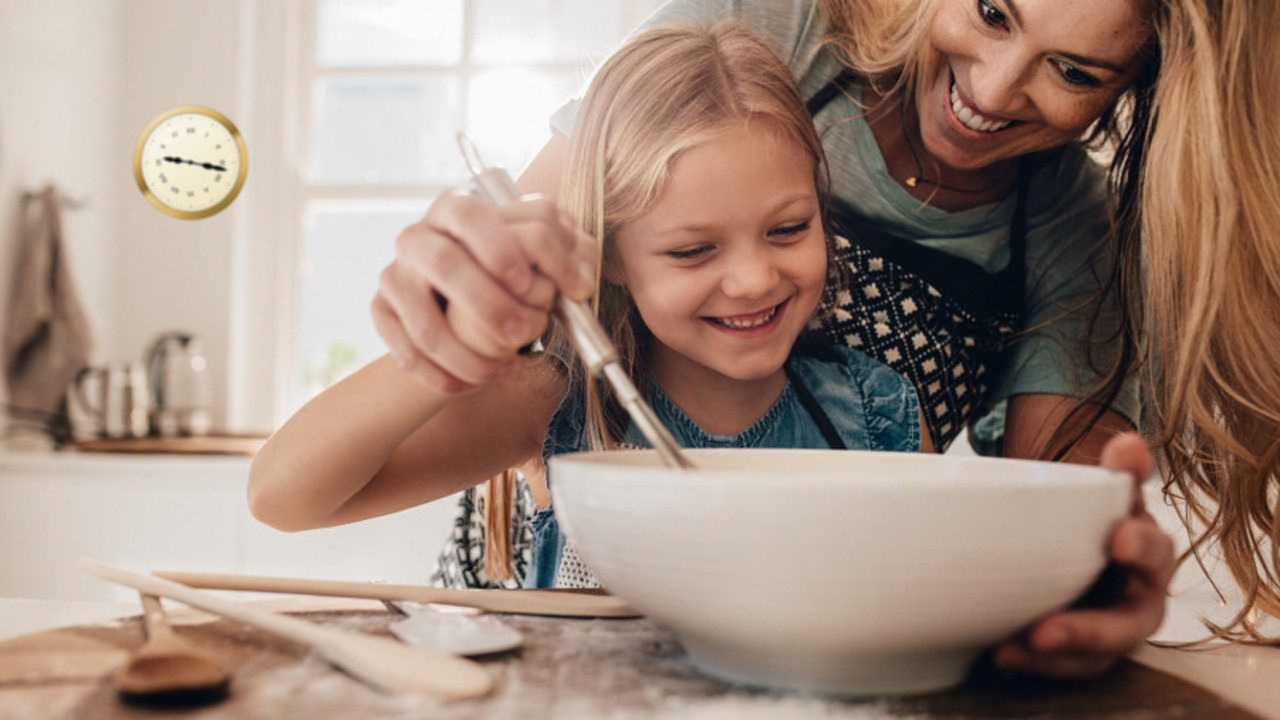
9:17
